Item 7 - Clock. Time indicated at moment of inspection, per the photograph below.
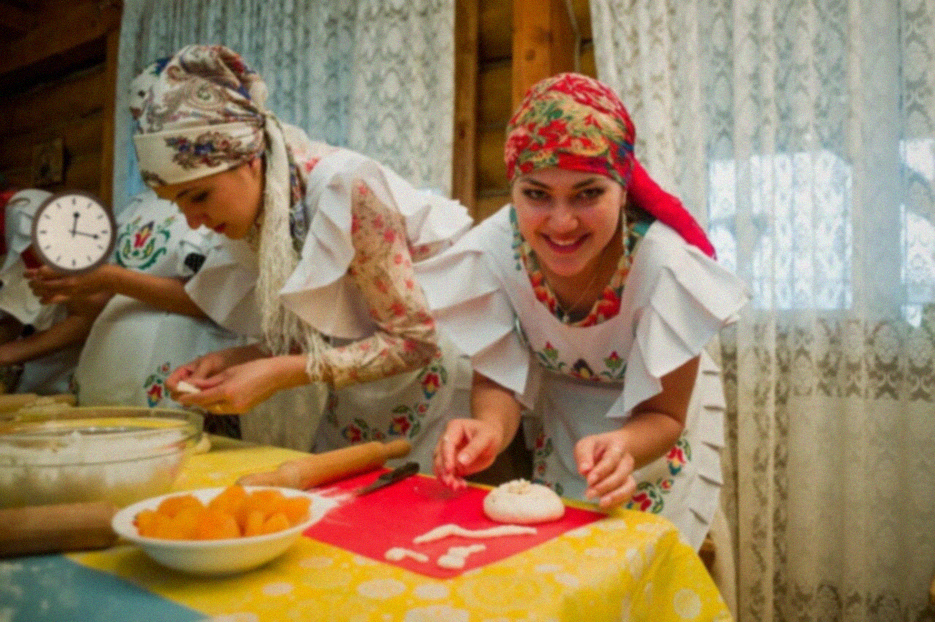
12:17
